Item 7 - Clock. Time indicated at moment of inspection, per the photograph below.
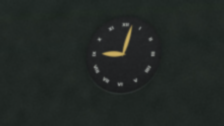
9:02
